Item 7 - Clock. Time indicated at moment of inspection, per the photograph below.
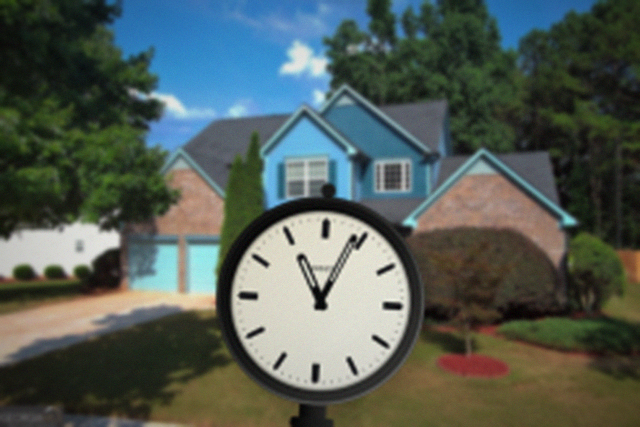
11:04
